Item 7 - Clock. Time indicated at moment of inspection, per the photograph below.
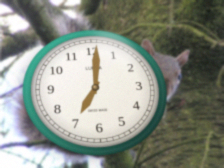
7:01
